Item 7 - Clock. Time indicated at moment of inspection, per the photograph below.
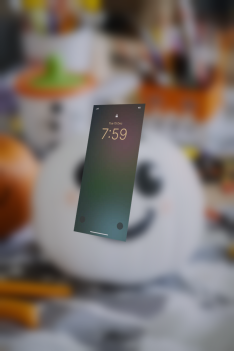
7:59
